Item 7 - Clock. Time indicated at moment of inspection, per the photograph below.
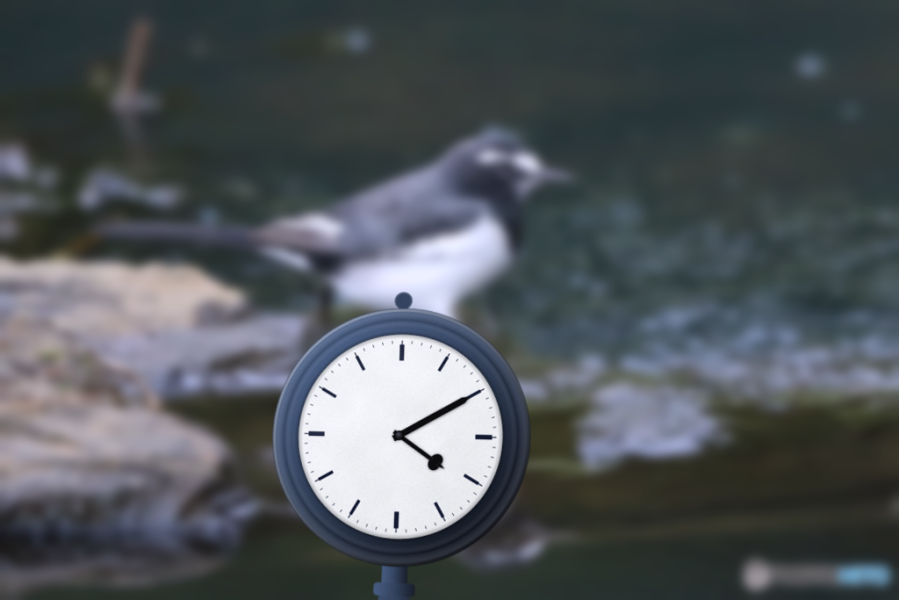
4:10
